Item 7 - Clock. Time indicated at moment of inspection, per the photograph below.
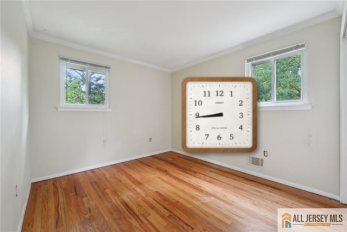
8:44
